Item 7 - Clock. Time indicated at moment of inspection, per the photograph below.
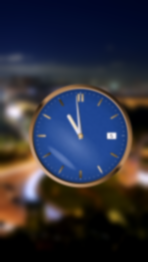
10:59
